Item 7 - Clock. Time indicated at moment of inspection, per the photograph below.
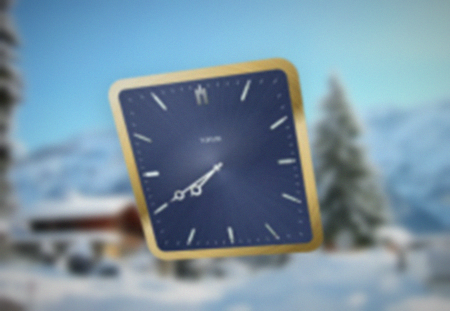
7:40
